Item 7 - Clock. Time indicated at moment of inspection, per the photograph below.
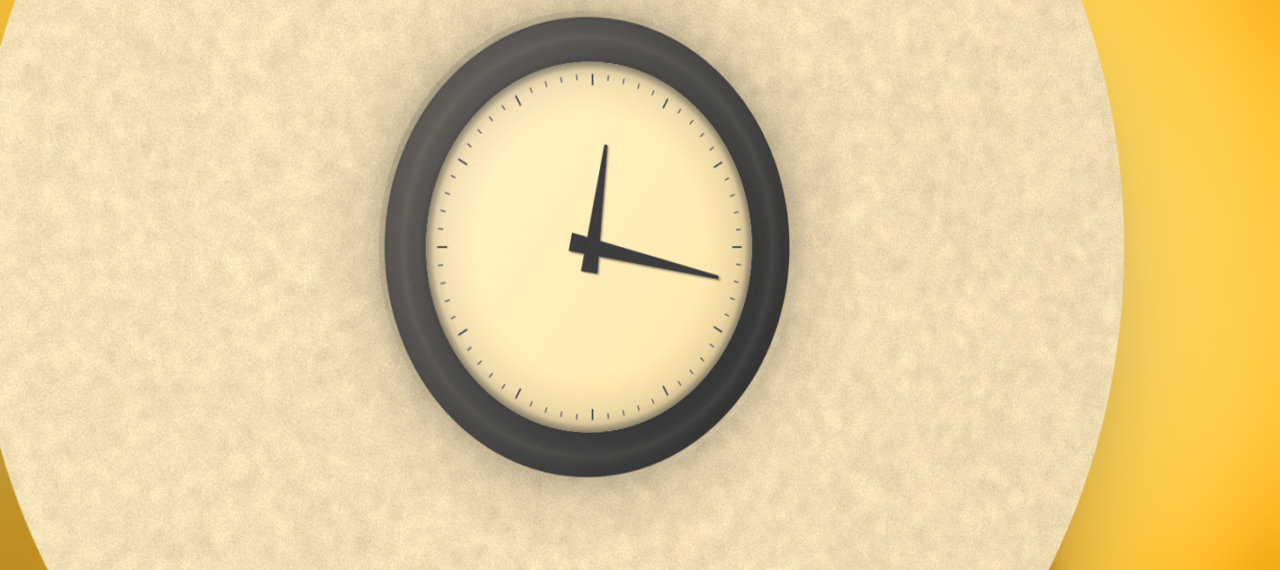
12:17
